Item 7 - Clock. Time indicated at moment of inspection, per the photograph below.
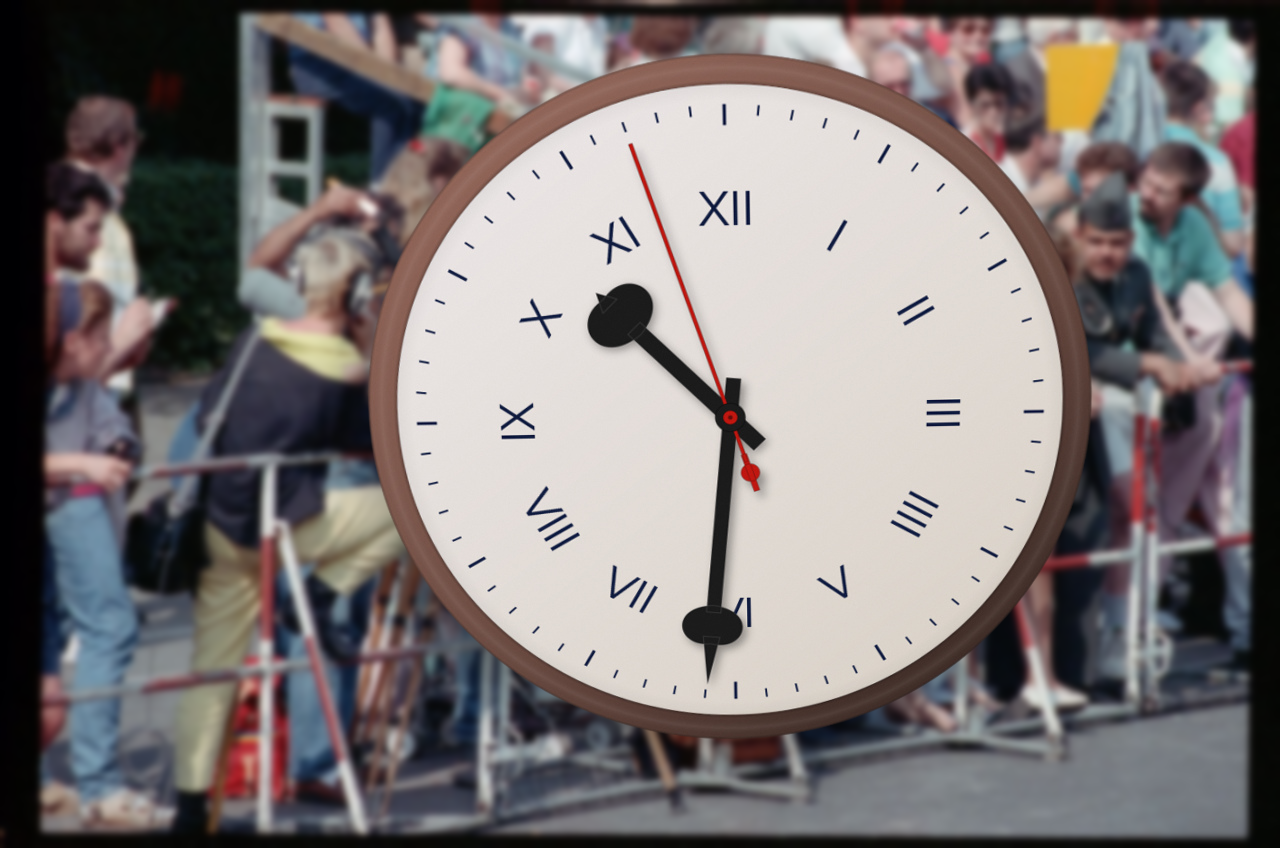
10:30:57
